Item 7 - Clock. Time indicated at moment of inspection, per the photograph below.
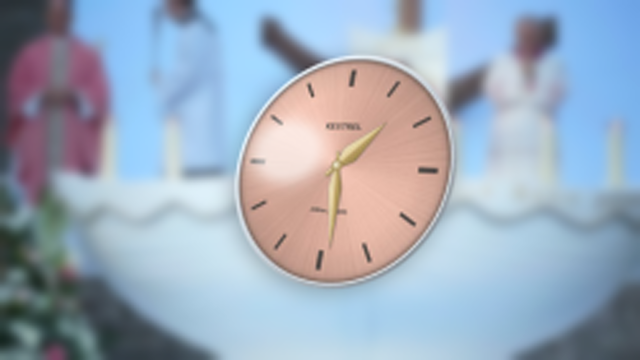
1:29
